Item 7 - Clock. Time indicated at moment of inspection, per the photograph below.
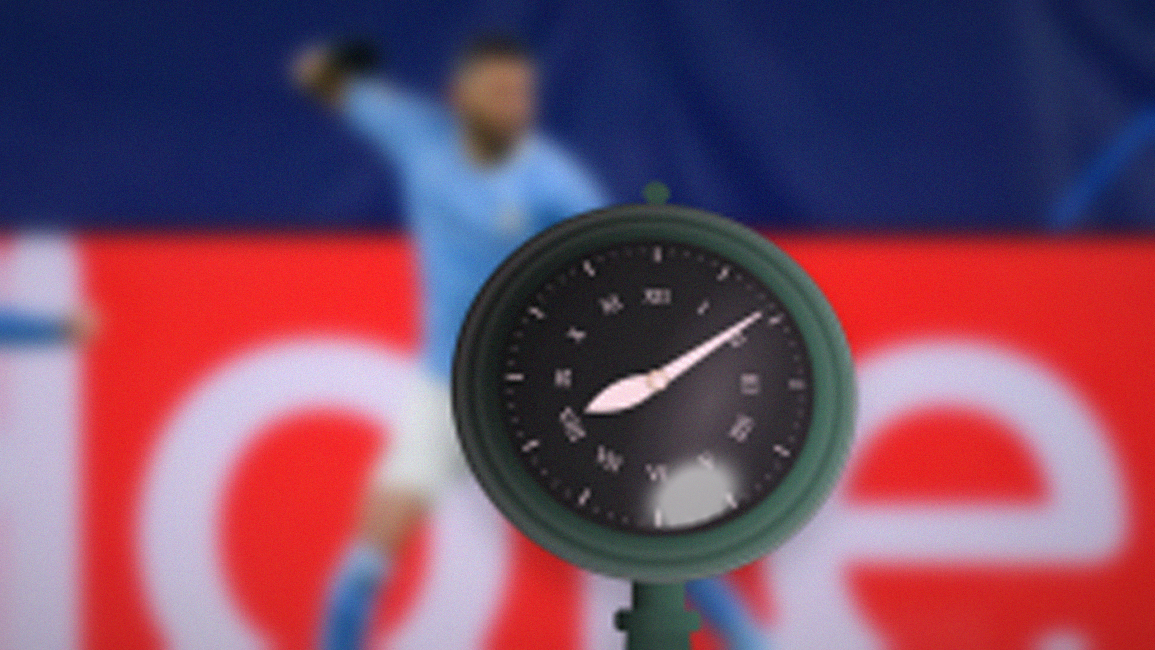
8:09
